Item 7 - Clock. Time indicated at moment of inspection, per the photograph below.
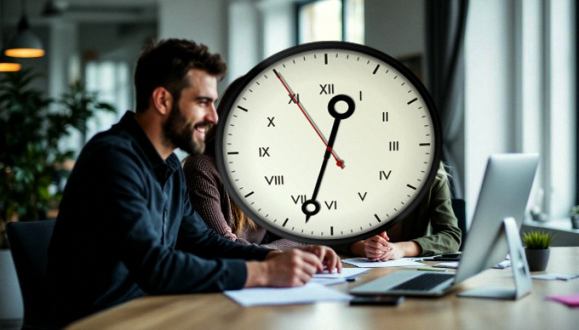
12:32:55
